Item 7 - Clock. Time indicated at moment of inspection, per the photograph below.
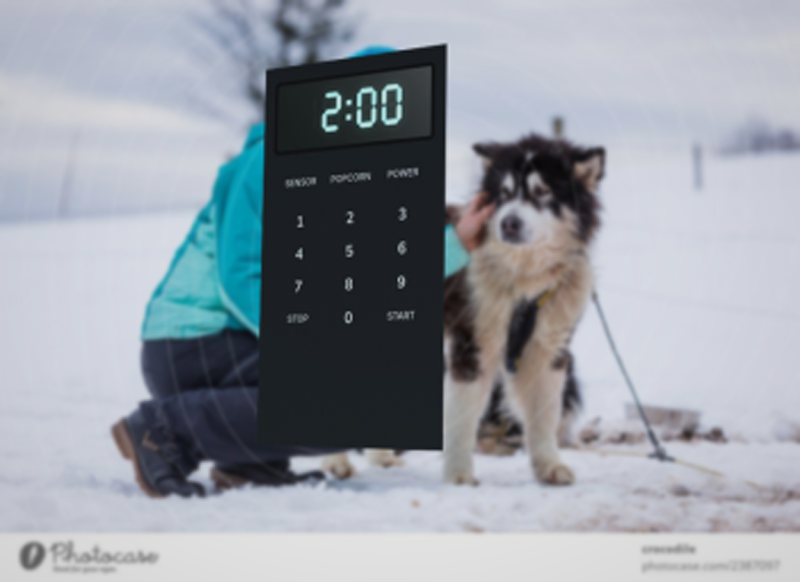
2:00
